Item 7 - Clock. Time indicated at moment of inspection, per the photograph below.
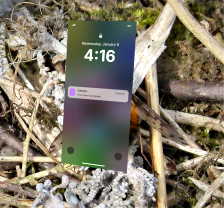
4:16
